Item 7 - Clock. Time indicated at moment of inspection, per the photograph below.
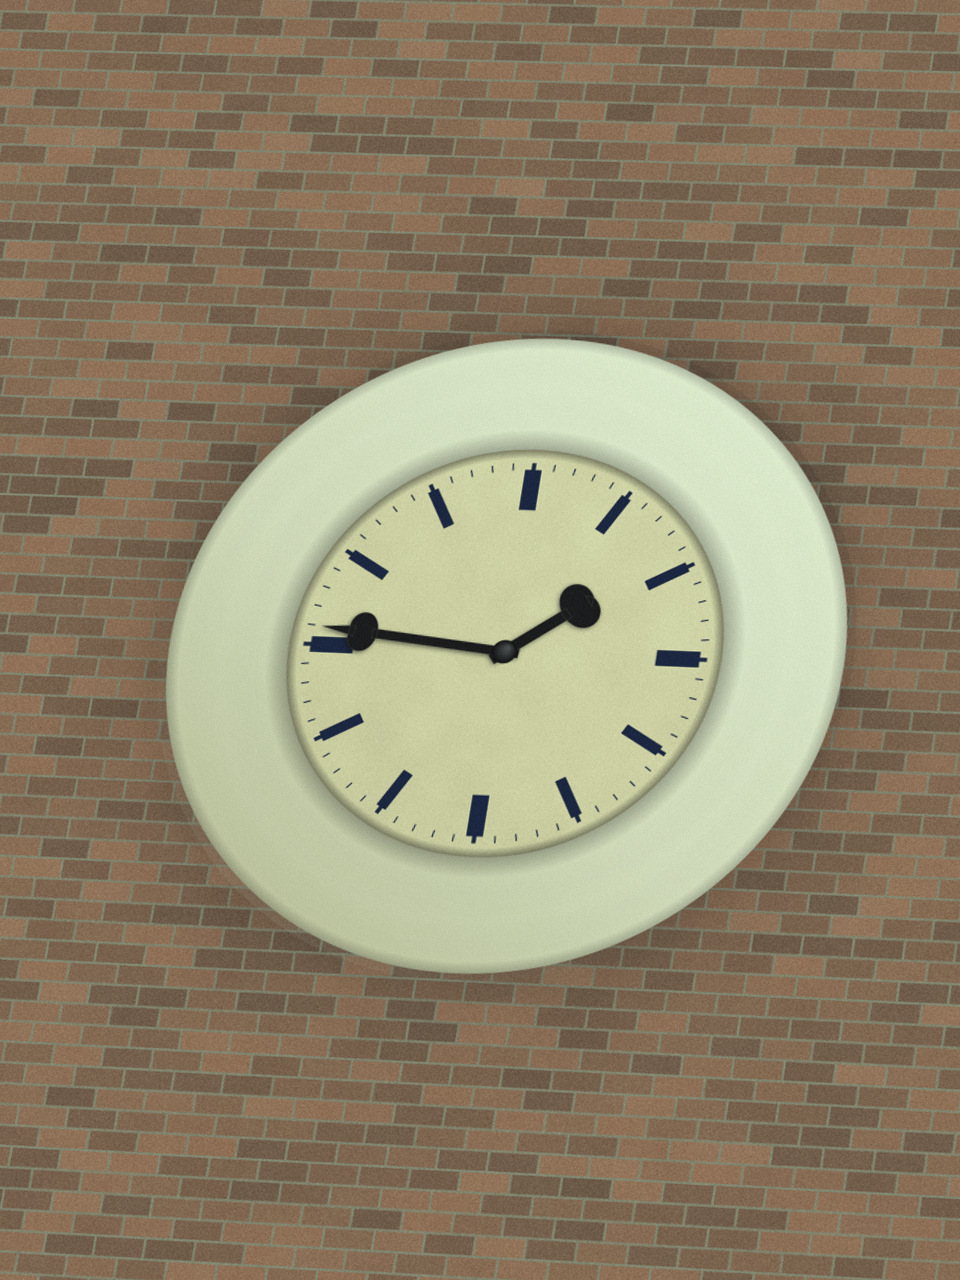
1:46
